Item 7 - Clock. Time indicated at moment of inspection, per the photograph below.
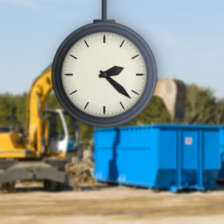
2:22
